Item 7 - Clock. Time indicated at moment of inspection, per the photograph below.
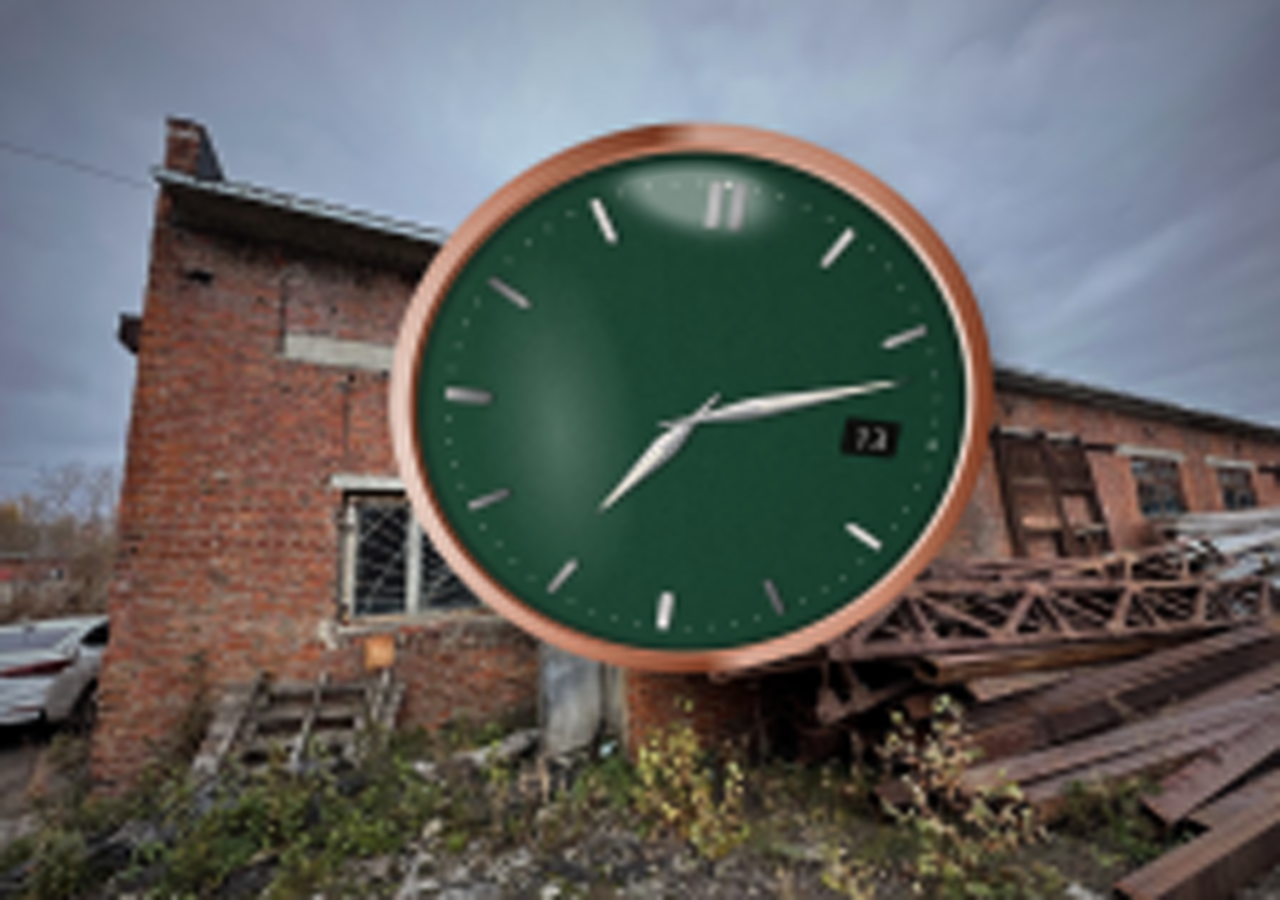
7:12
